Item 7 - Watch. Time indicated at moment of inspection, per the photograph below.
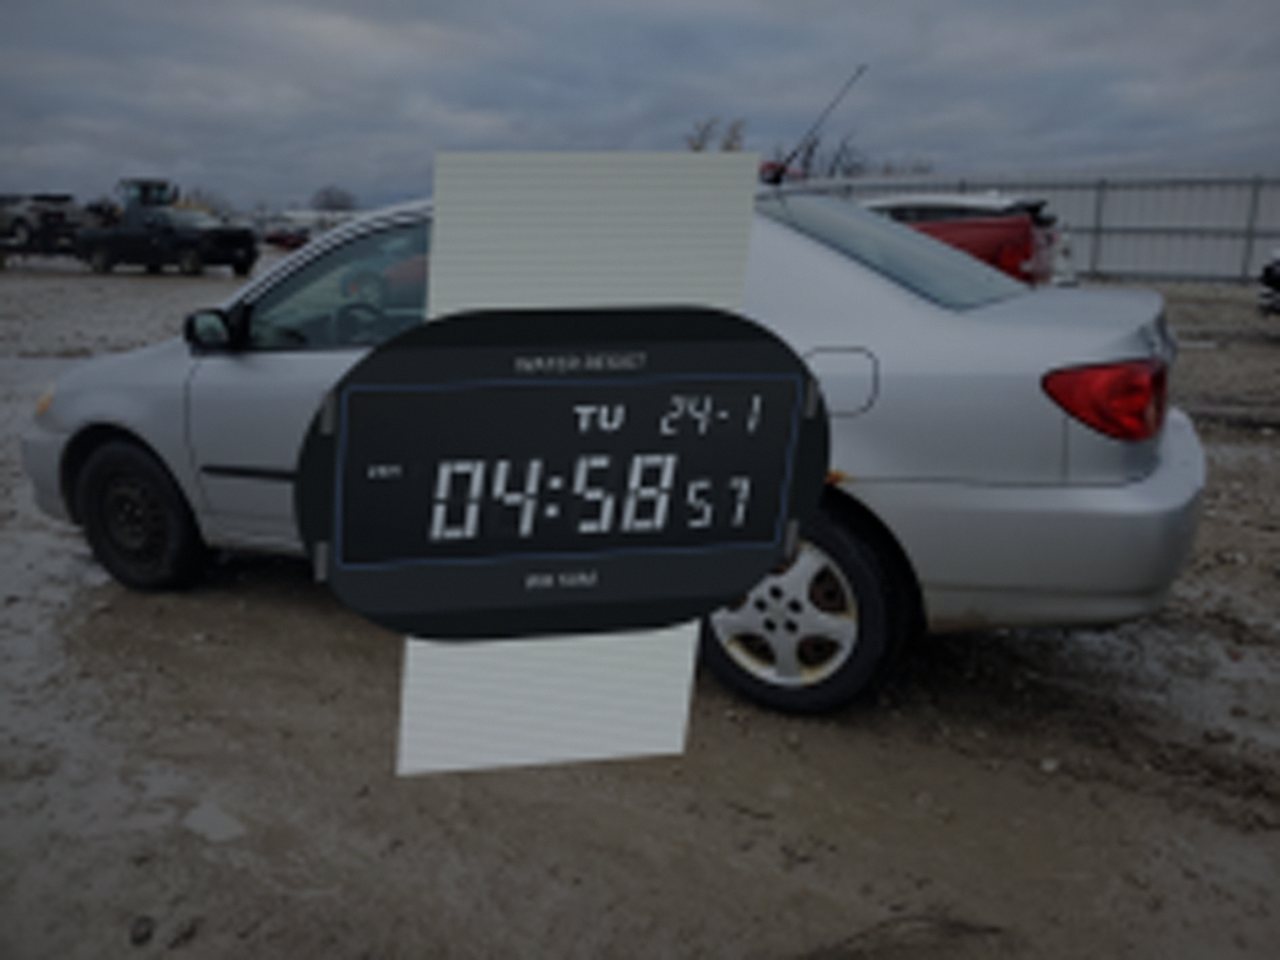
4:58:57
